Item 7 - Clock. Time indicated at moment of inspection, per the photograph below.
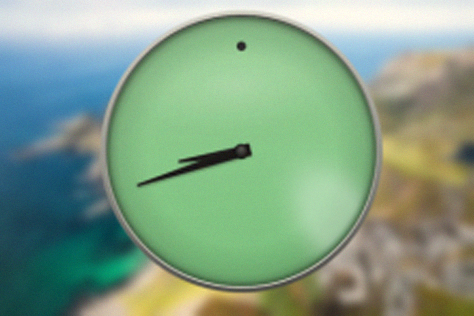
8:42
